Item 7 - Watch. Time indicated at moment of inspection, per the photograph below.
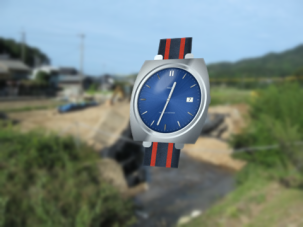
12:33
